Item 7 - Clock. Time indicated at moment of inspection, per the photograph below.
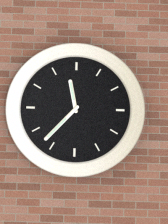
11:37
